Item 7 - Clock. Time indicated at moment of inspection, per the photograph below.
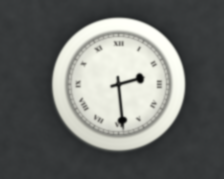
2:29
